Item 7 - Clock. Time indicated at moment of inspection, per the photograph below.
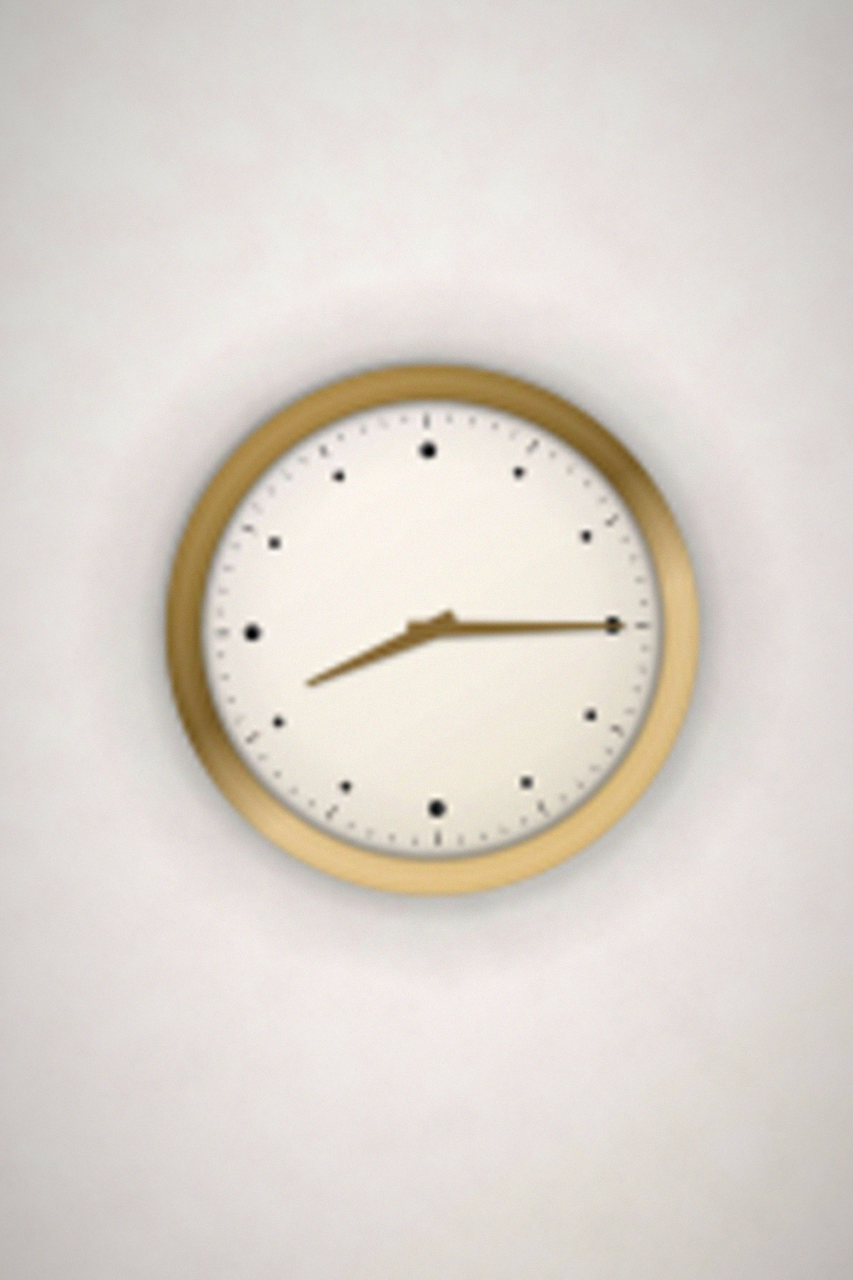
8:15
